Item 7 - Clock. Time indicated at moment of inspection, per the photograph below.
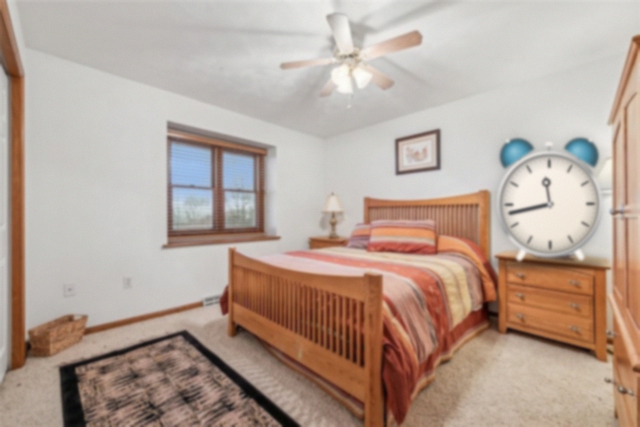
11:43
